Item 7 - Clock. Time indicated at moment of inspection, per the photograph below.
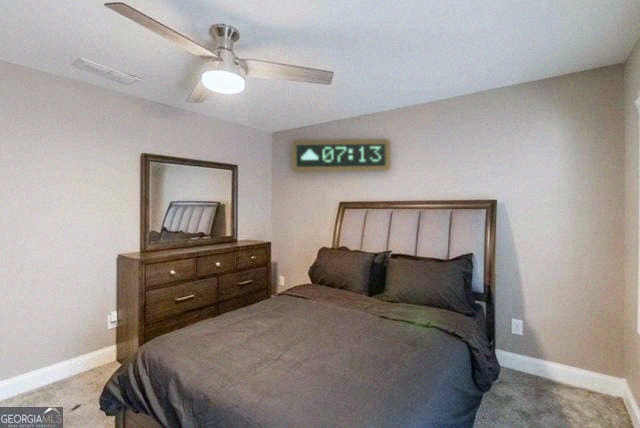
7:13
